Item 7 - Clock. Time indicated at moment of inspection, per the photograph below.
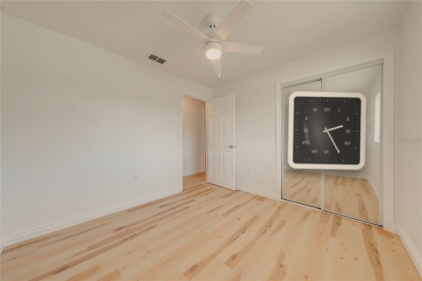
2:25
